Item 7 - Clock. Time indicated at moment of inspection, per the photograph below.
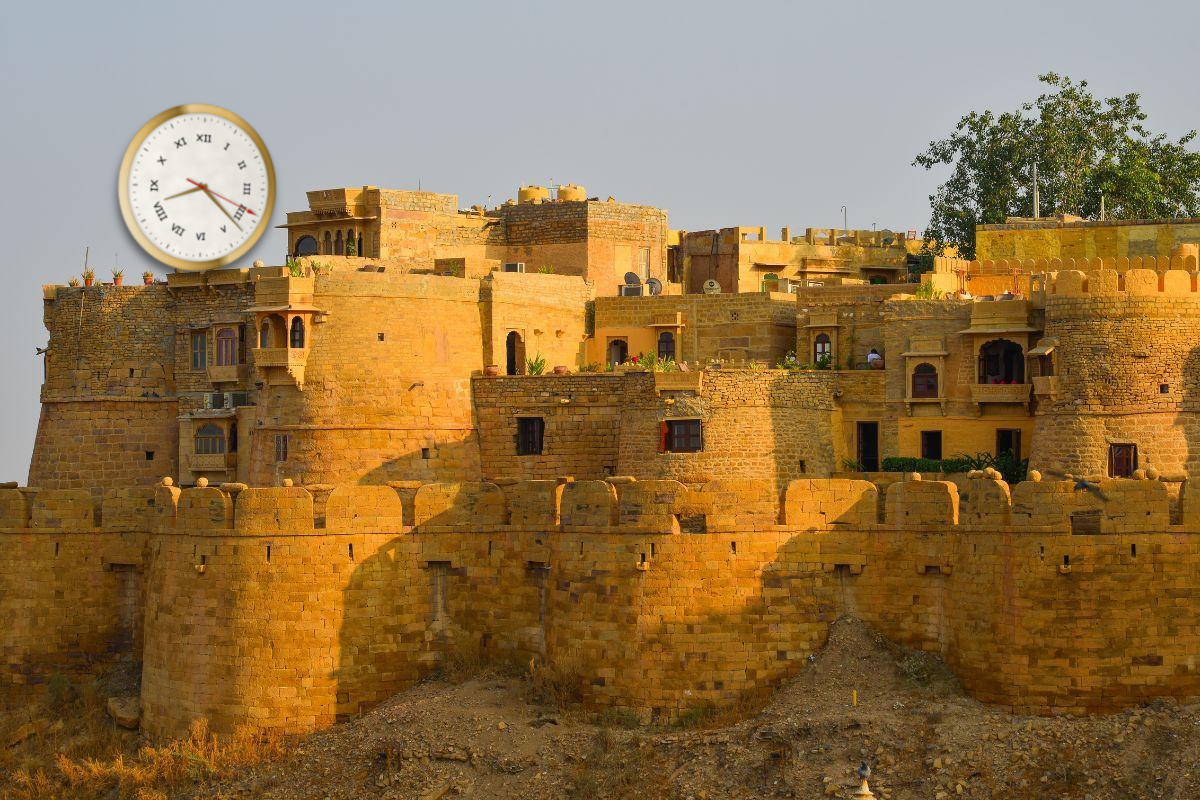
8:22:19
